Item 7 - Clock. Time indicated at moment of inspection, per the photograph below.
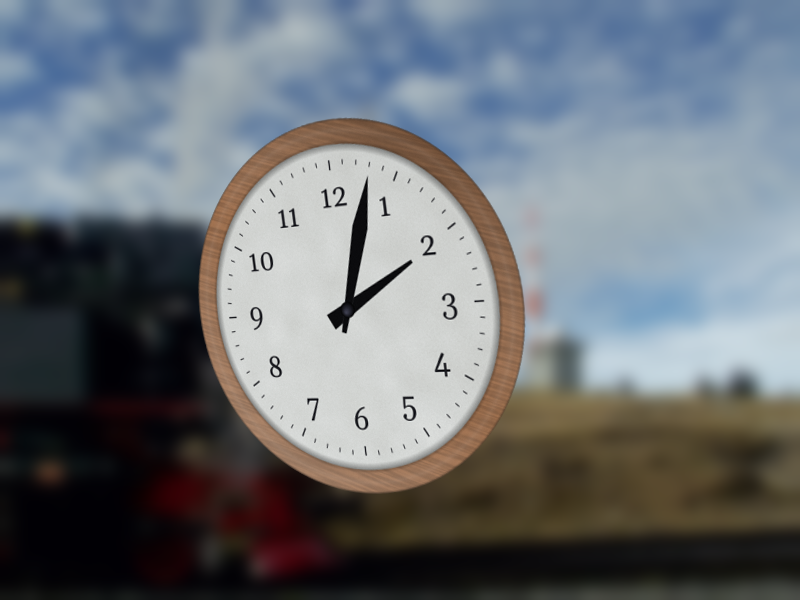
2:03
